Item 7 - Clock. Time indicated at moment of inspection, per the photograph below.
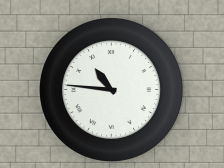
10:46
